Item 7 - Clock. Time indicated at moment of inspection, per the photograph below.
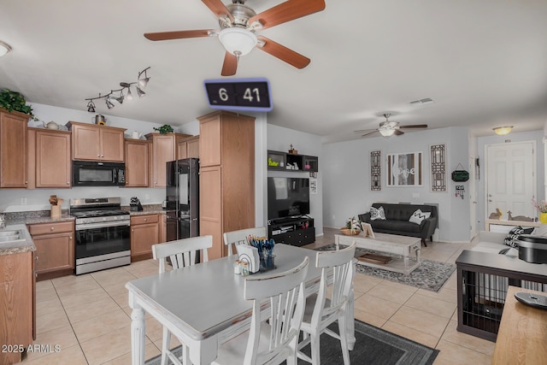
6:41
